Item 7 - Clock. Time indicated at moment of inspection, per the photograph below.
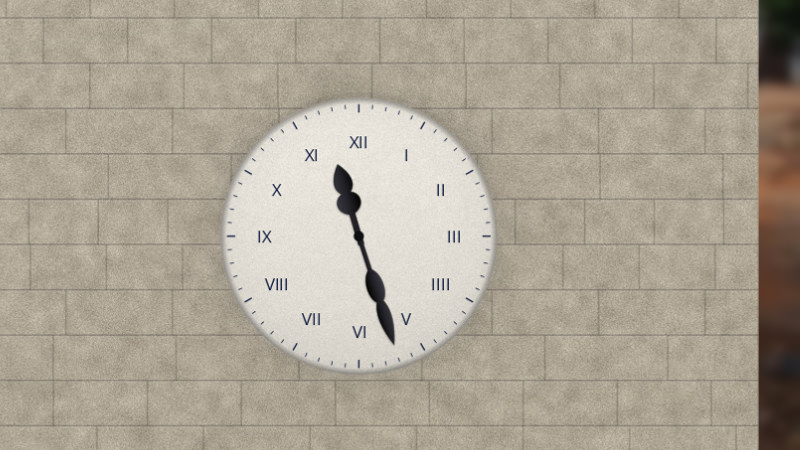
11:27
